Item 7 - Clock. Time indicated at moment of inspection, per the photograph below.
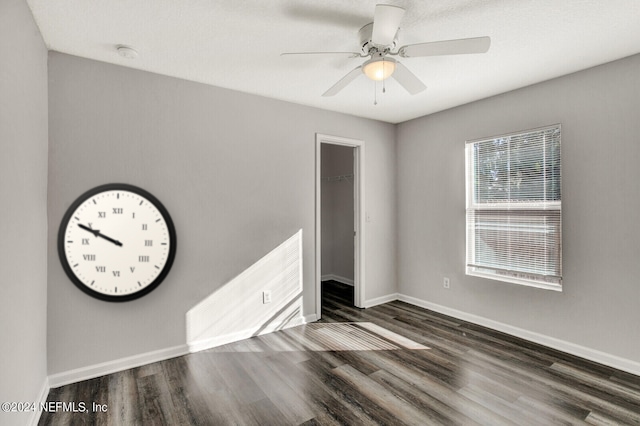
9:49
